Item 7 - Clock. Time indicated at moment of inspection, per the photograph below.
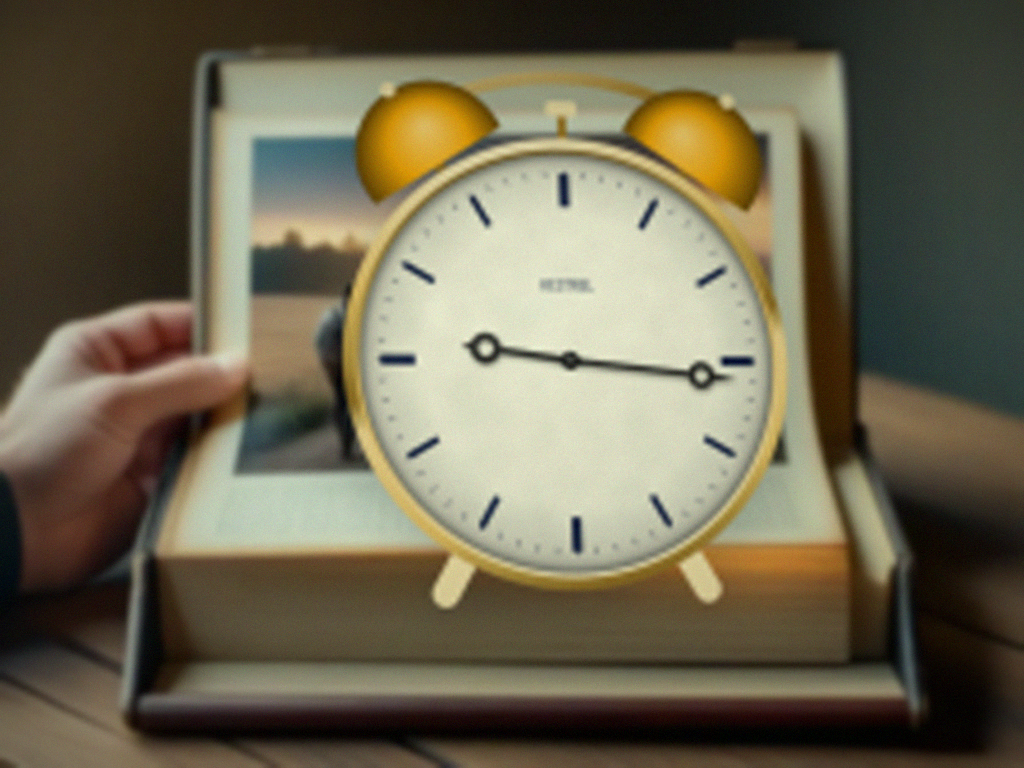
9:16
